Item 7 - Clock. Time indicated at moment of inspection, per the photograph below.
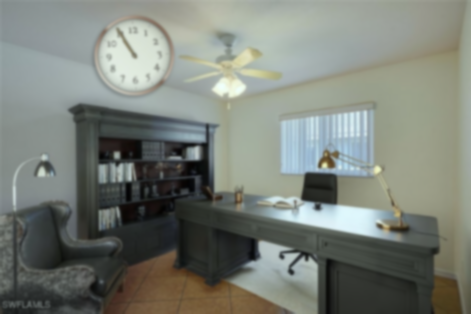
10:55
